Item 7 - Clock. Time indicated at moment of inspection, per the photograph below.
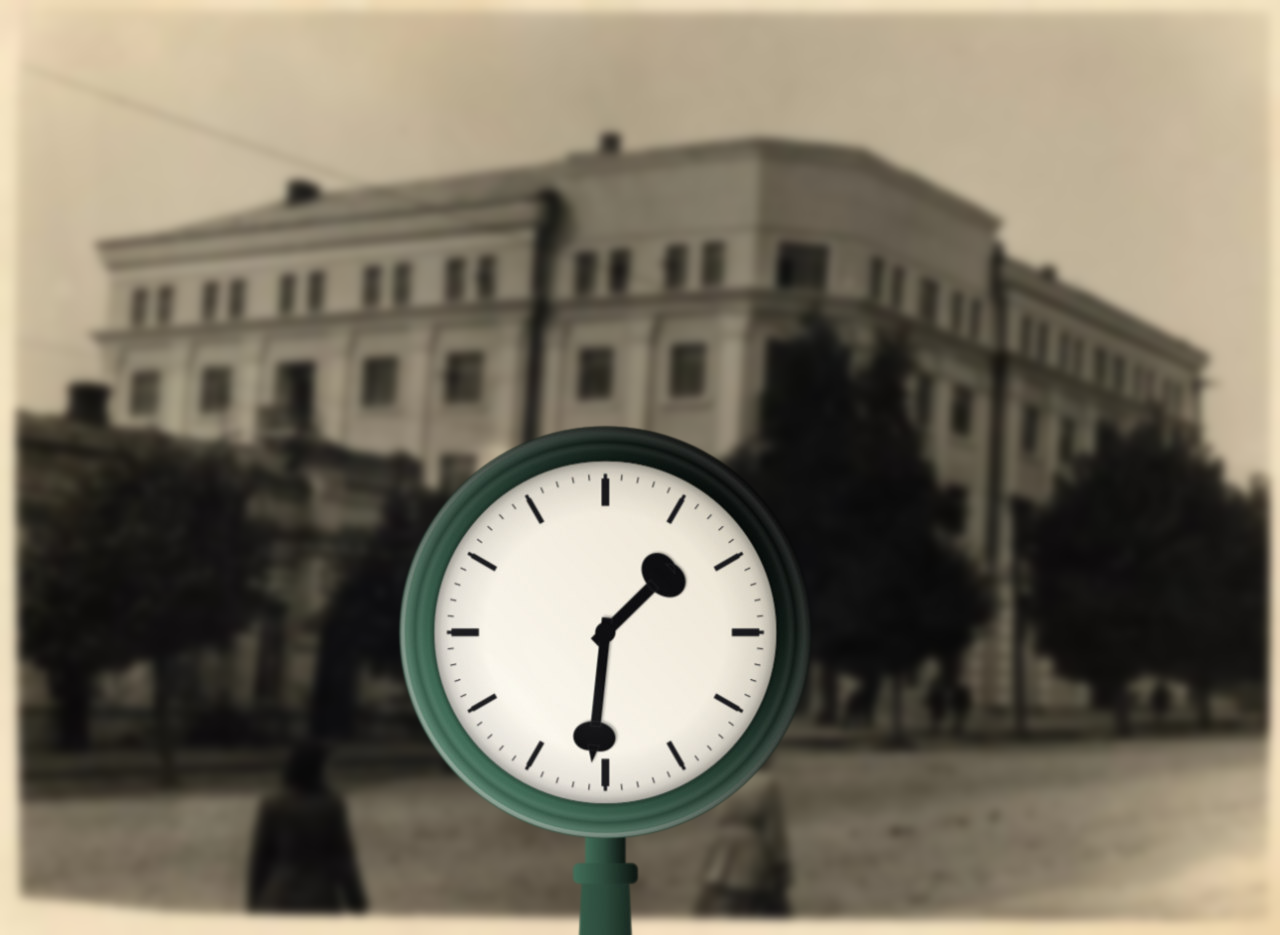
1:31
